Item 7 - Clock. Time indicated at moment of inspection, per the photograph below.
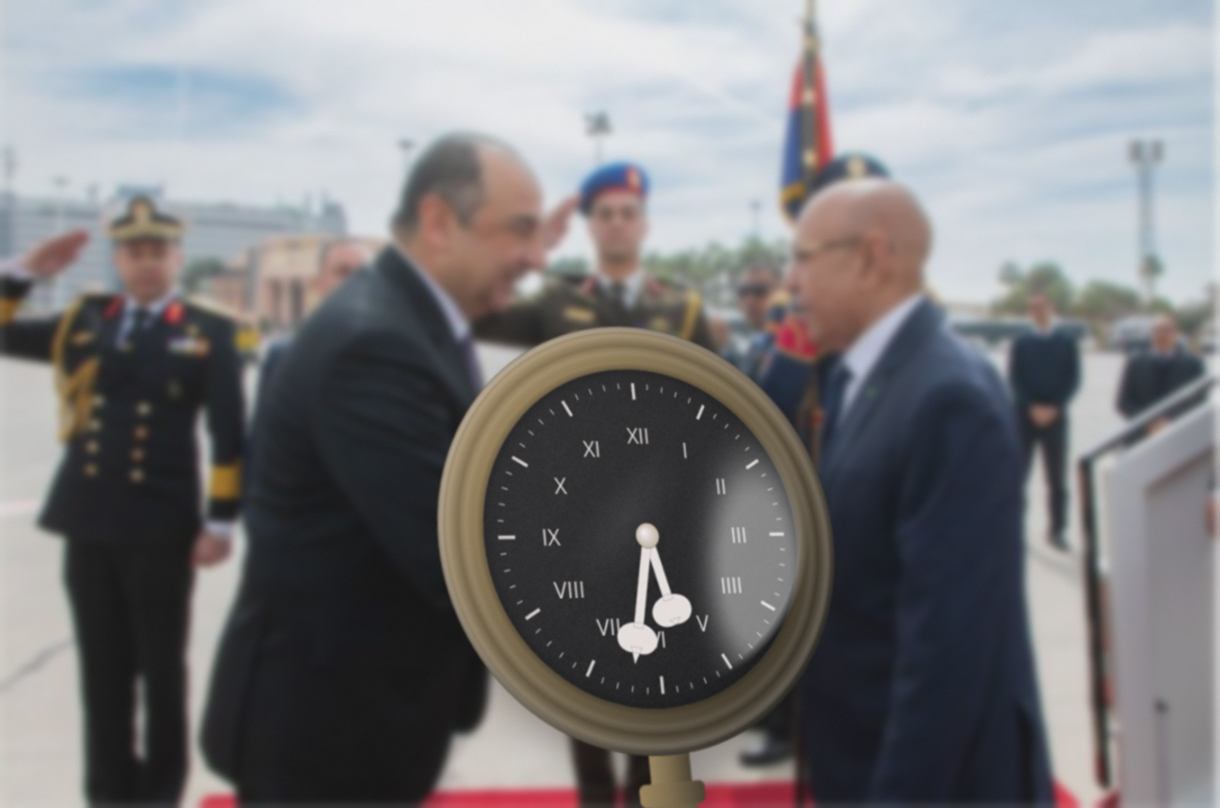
5:32
